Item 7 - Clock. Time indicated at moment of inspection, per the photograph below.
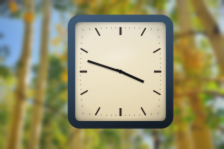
3:48
